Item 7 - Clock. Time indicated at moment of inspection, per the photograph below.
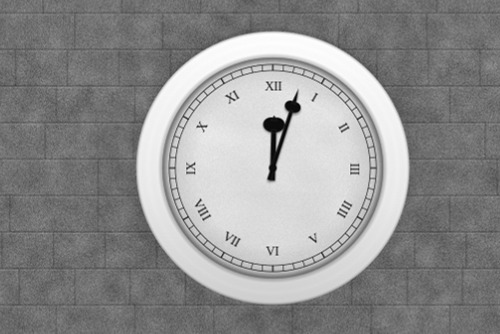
12:03
